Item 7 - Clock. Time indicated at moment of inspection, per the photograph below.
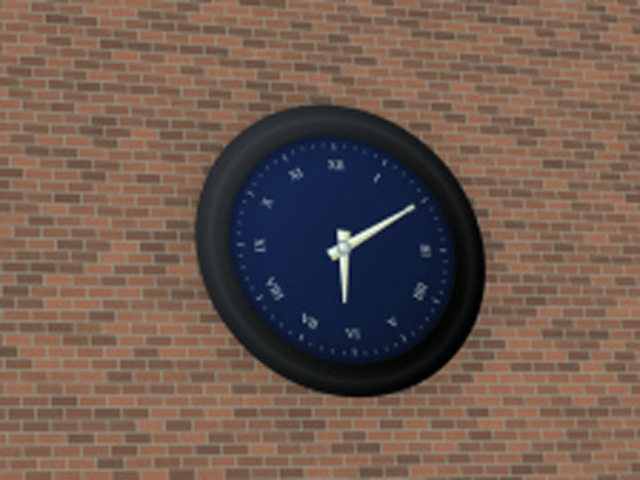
6:10
